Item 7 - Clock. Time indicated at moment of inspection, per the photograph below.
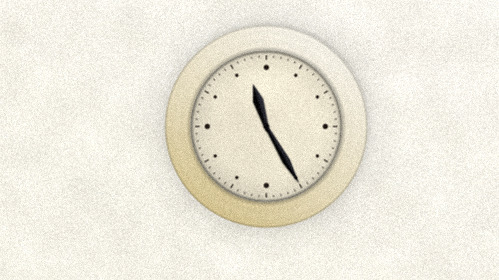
11:25
